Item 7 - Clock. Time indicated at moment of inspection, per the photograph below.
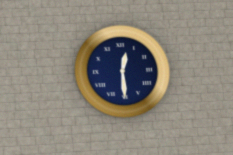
12:30
